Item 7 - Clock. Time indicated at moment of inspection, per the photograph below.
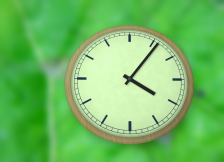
4:06
